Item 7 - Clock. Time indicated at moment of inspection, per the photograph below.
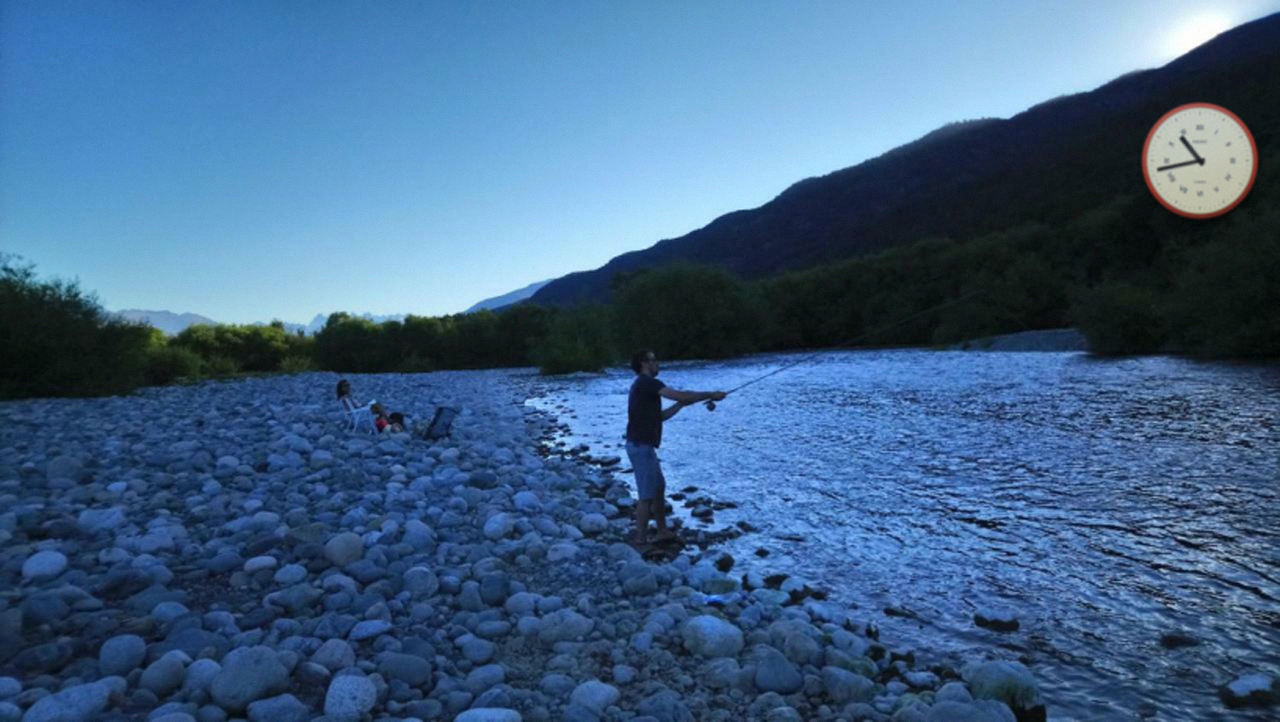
10:43
